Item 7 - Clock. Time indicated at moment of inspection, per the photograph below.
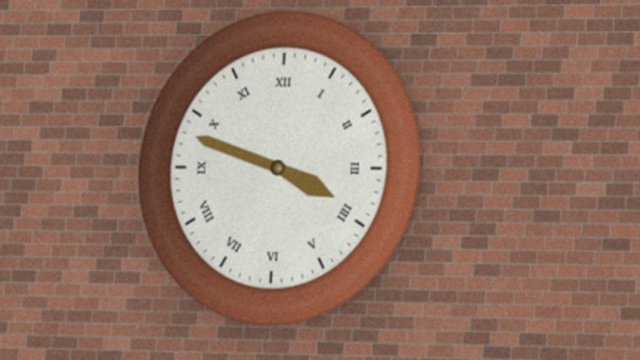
3:48
